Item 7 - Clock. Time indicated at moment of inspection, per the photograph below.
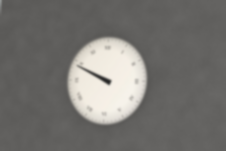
9:49
